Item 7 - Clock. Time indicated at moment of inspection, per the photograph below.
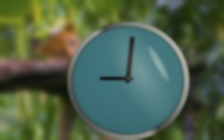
9:01
